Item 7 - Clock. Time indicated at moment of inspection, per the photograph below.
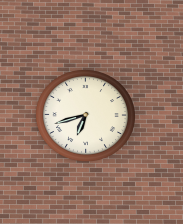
6:42
